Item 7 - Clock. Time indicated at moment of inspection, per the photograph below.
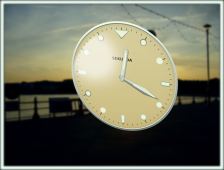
12:19
